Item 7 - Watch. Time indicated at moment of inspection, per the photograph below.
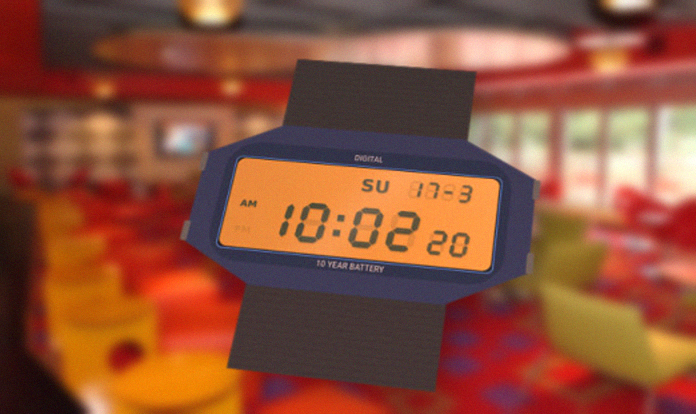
10:02:20
